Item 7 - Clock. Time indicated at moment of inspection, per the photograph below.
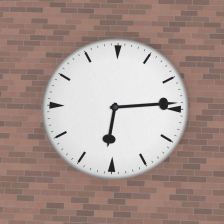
6:14
